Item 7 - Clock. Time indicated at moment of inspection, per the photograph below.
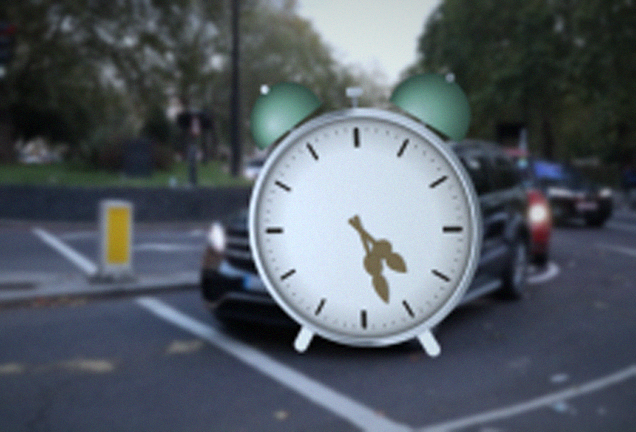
4:27
